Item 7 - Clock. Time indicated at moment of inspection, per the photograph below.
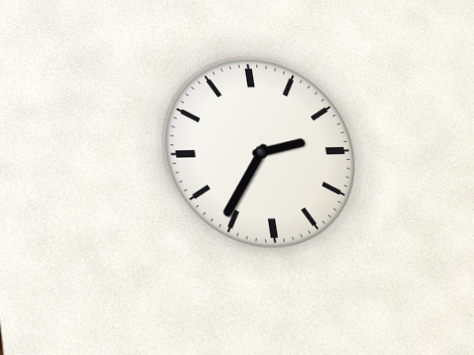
2:36
